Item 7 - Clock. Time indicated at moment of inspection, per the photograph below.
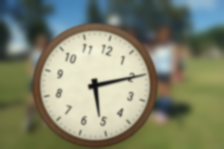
5:10
